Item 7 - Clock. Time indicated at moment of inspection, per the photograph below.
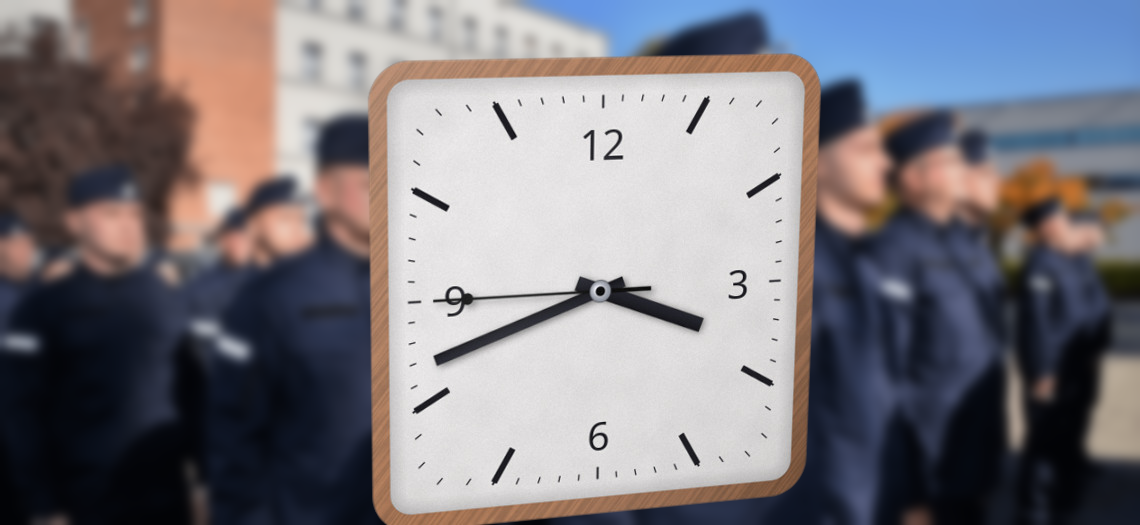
3:41:45
